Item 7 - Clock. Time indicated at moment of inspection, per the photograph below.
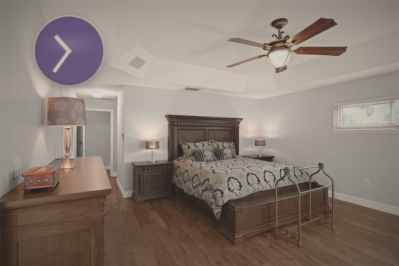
10:36
